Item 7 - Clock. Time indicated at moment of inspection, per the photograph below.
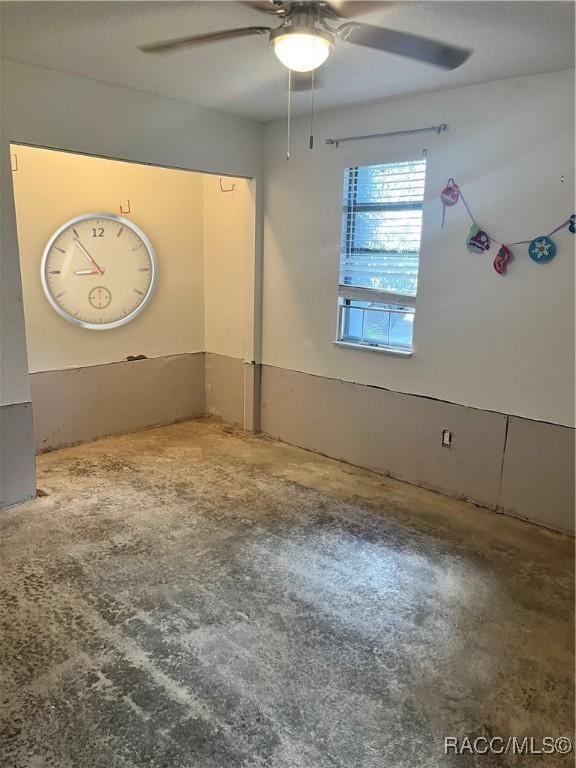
8:54
